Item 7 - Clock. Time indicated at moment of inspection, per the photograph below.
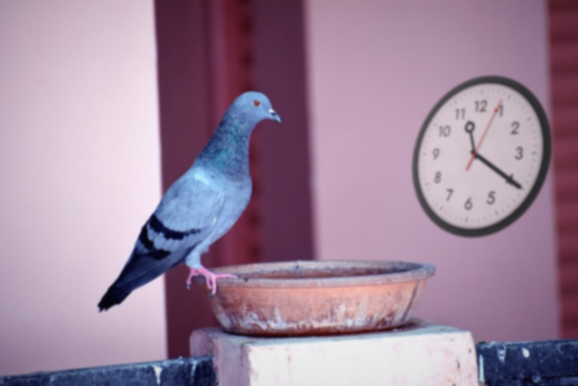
11:20:04
